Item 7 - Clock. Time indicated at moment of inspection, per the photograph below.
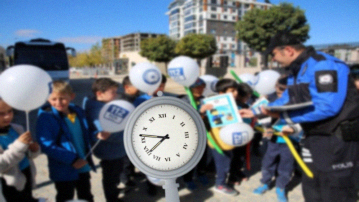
7:47
